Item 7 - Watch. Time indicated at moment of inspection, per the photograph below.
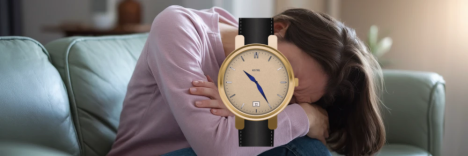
10:25
